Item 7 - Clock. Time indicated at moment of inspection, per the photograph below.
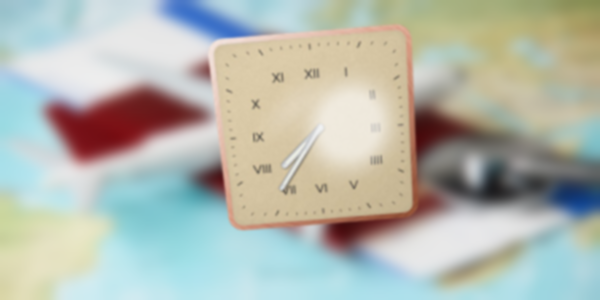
7:36
